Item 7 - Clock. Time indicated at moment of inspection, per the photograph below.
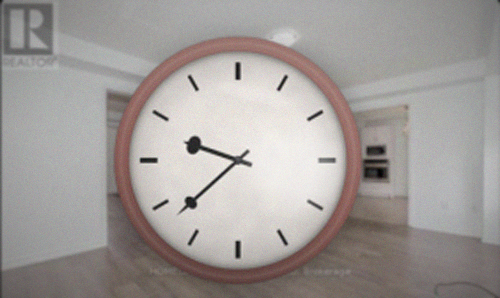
9:38
